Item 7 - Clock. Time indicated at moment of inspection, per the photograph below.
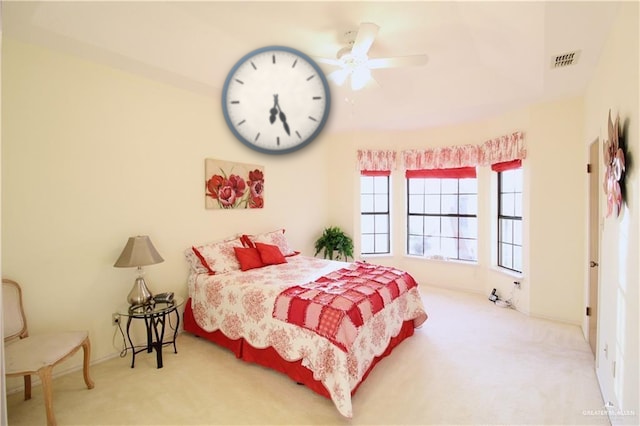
6:27
